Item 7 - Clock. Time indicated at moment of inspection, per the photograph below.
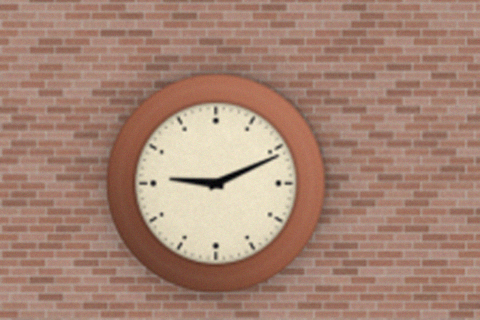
9:11
